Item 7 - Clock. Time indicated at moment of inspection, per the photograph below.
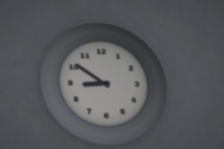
8:51
